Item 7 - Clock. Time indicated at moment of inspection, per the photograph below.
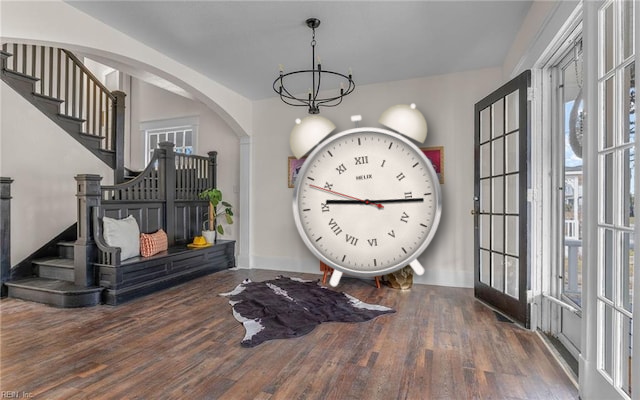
9:15:49
